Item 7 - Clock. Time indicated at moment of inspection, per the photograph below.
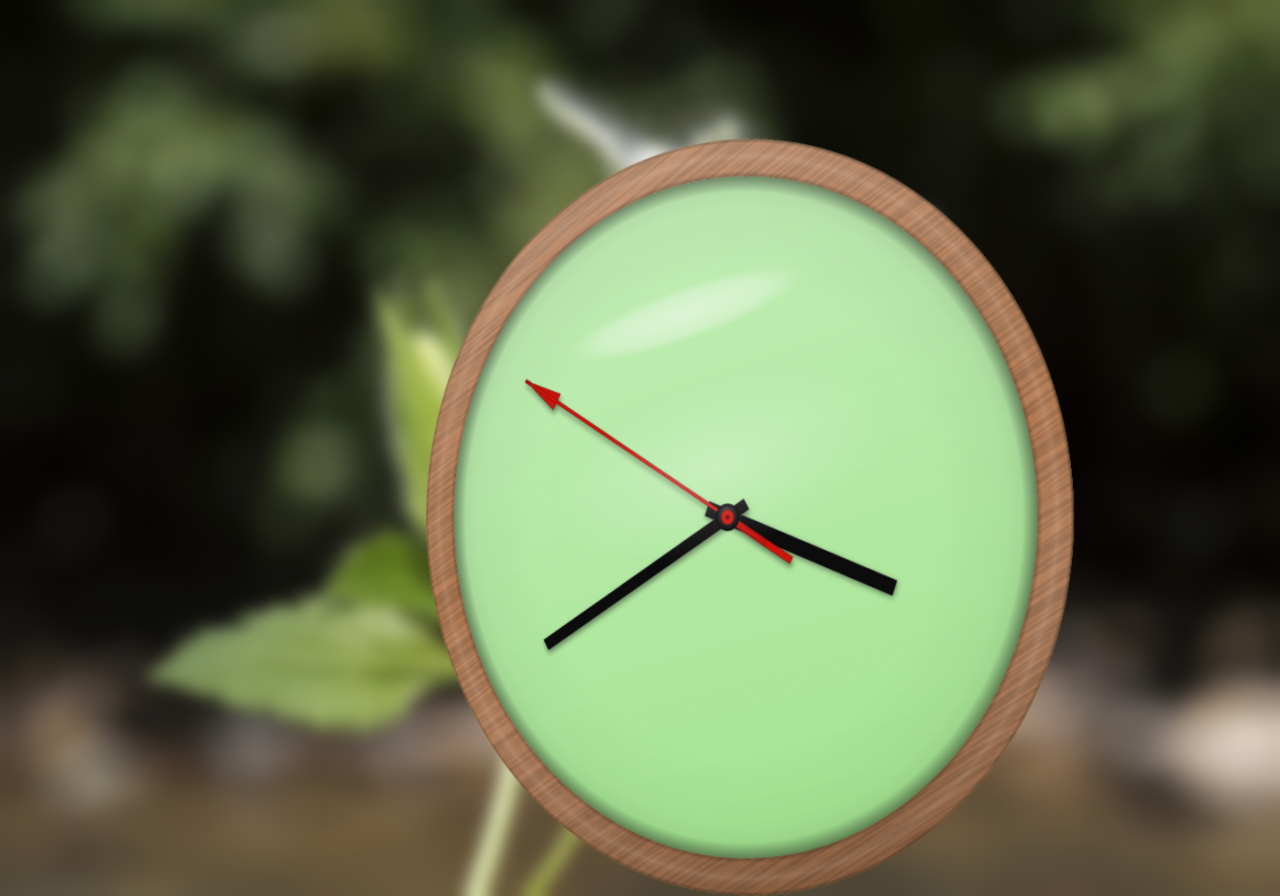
3:39:50
